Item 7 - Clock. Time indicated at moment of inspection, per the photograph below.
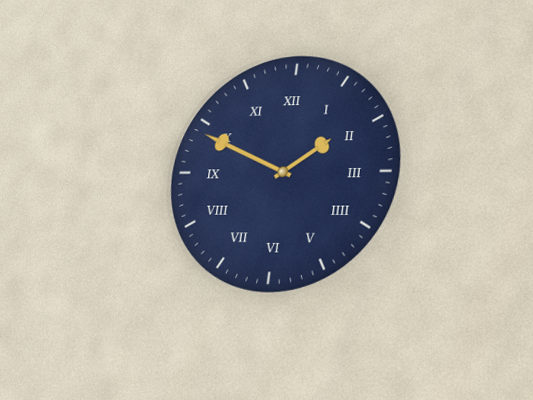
1:49
